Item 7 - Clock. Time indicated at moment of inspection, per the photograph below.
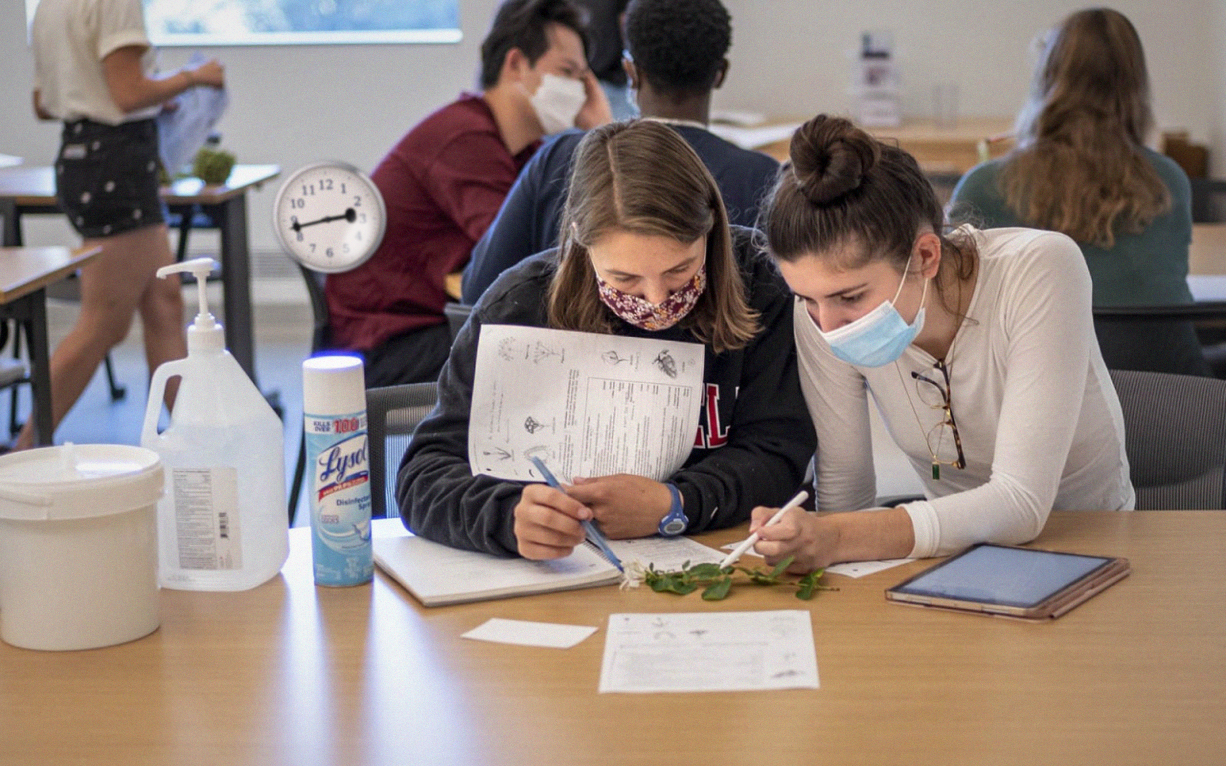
2:43
